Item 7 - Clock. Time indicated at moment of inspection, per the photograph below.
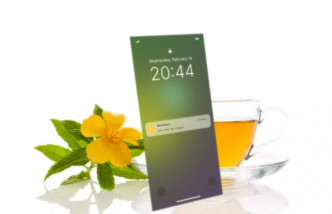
20:44
